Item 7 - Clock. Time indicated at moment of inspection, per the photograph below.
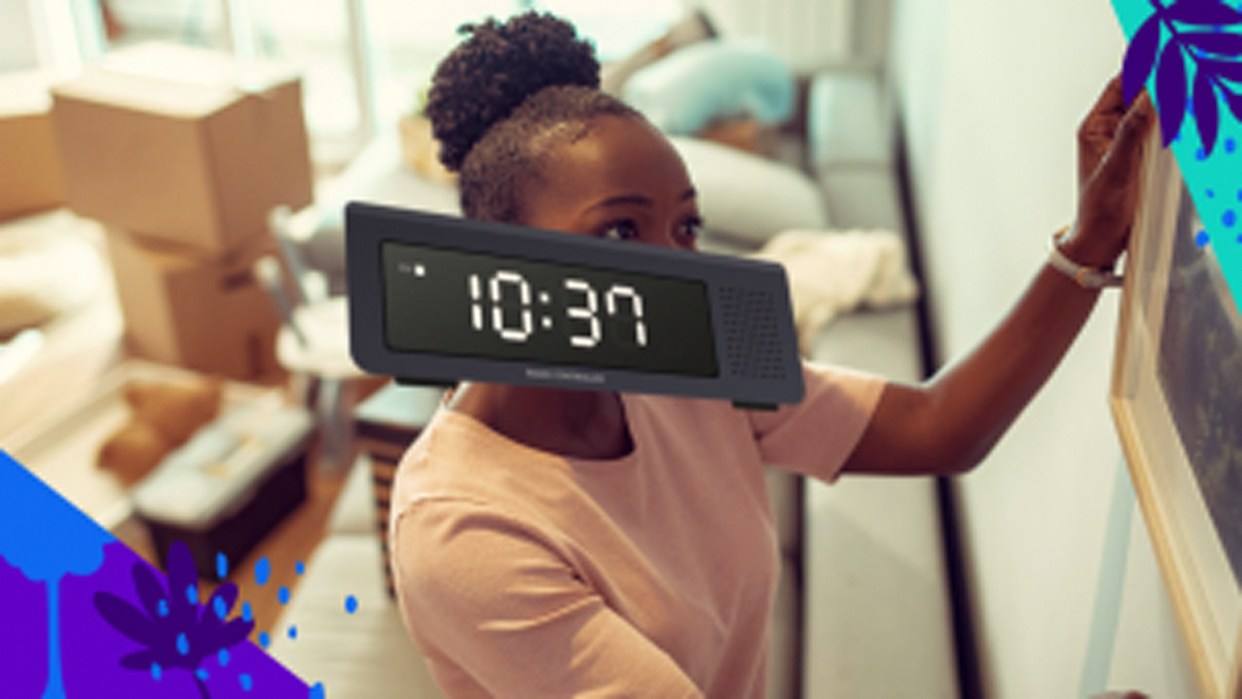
10:37
